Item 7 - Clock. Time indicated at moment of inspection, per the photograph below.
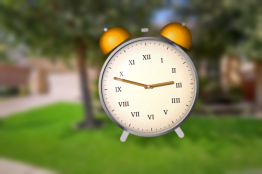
2:48
